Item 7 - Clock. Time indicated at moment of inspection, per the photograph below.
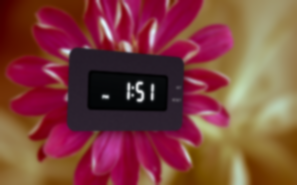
1:51
